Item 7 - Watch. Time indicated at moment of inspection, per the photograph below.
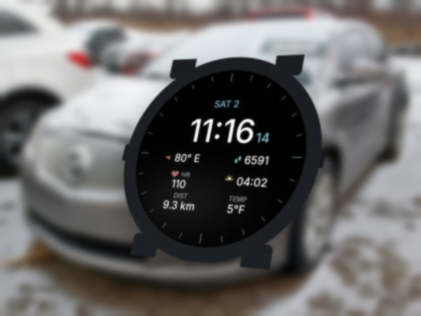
11:16:14
